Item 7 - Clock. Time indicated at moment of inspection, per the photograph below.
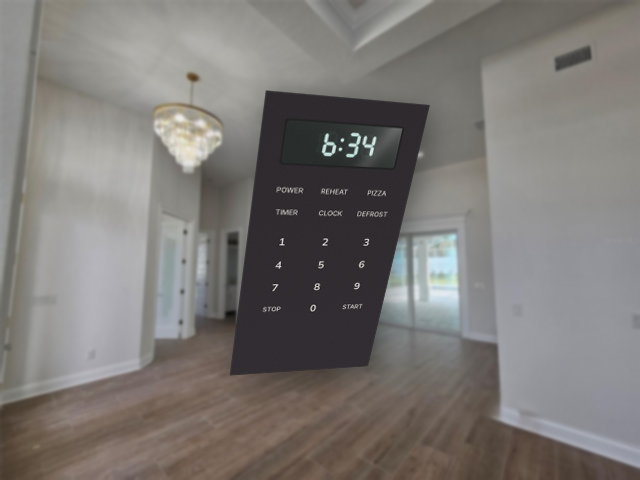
6:34
